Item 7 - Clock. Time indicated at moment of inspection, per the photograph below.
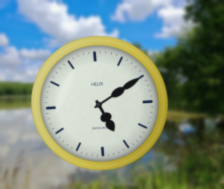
5:10
